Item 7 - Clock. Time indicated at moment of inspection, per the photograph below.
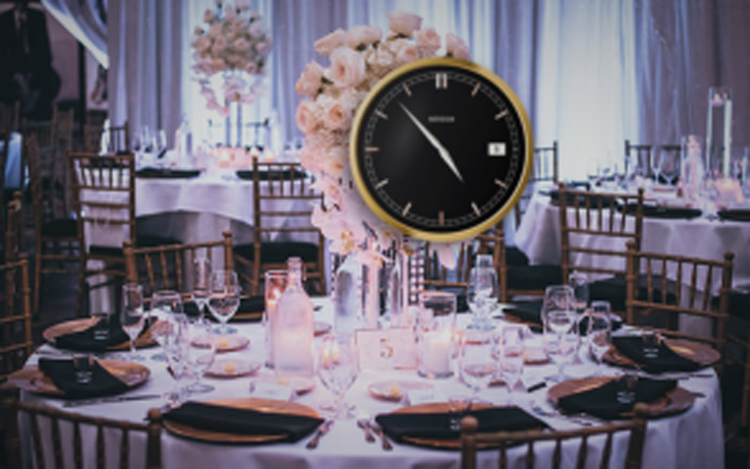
4:53
